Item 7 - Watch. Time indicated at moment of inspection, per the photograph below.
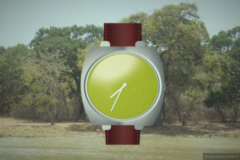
7:34
